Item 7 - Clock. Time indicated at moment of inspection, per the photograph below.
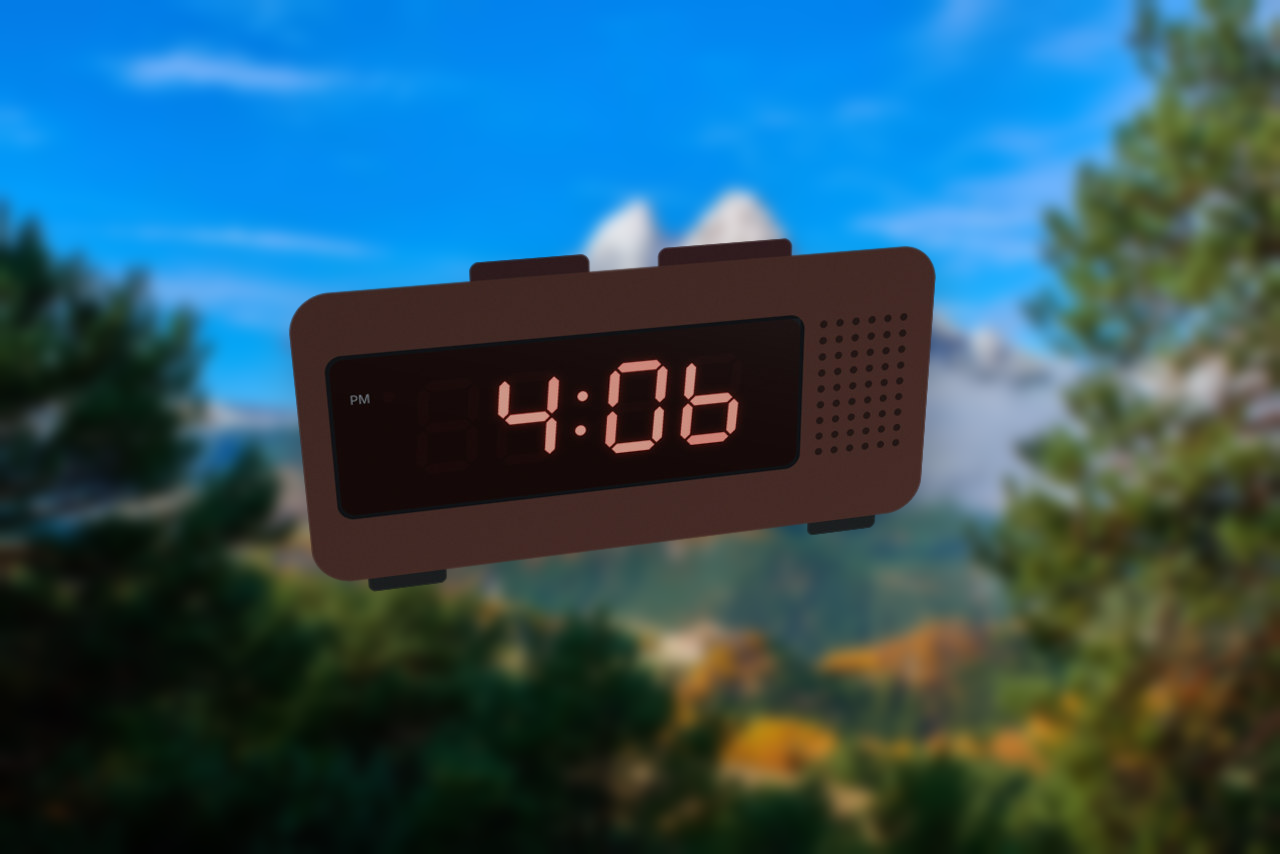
4:06
